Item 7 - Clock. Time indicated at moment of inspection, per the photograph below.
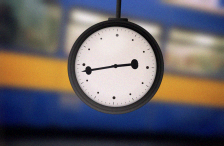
2:43
